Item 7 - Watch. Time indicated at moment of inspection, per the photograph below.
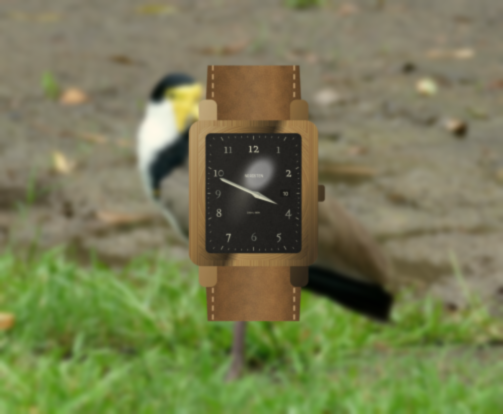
3:49
